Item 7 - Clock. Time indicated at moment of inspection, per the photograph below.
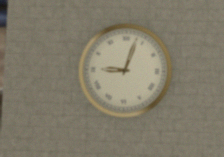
9:03
